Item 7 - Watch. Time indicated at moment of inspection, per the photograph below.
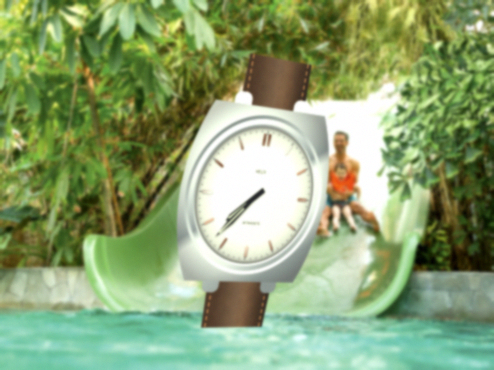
7:37
